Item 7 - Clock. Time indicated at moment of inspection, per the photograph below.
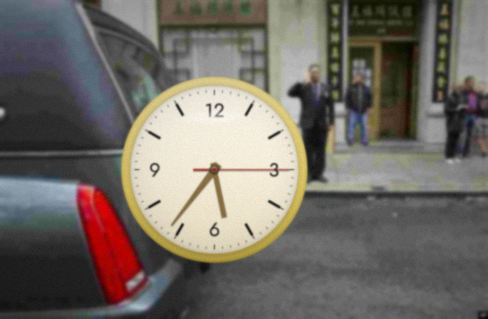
5:36:15
